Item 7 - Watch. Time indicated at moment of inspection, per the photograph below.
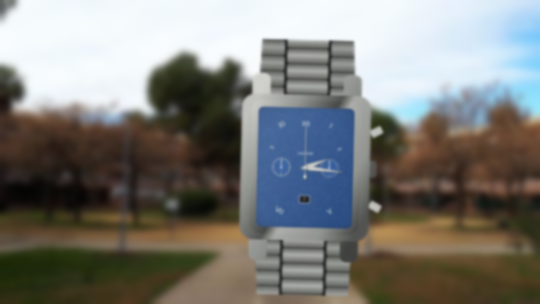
2:16
